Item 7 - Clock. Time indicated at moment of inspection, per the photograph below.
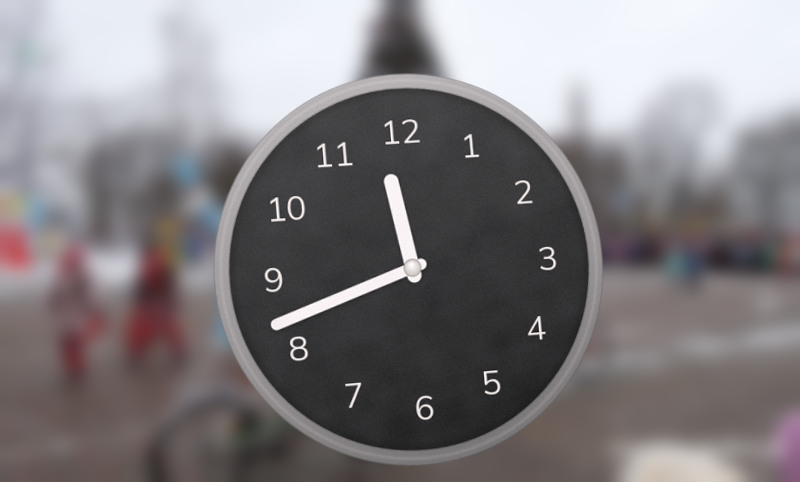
11:42
